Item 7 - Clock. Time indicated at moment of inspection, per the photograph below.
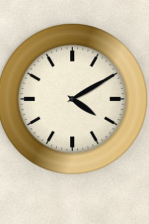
4:10
